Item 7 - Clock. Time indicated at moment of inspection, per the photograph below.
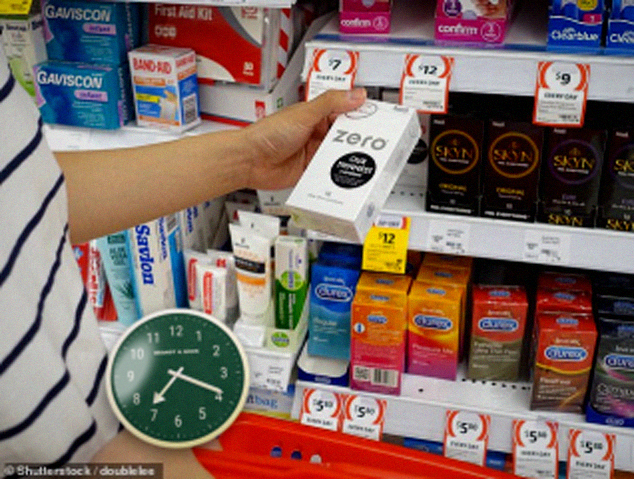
7:19
